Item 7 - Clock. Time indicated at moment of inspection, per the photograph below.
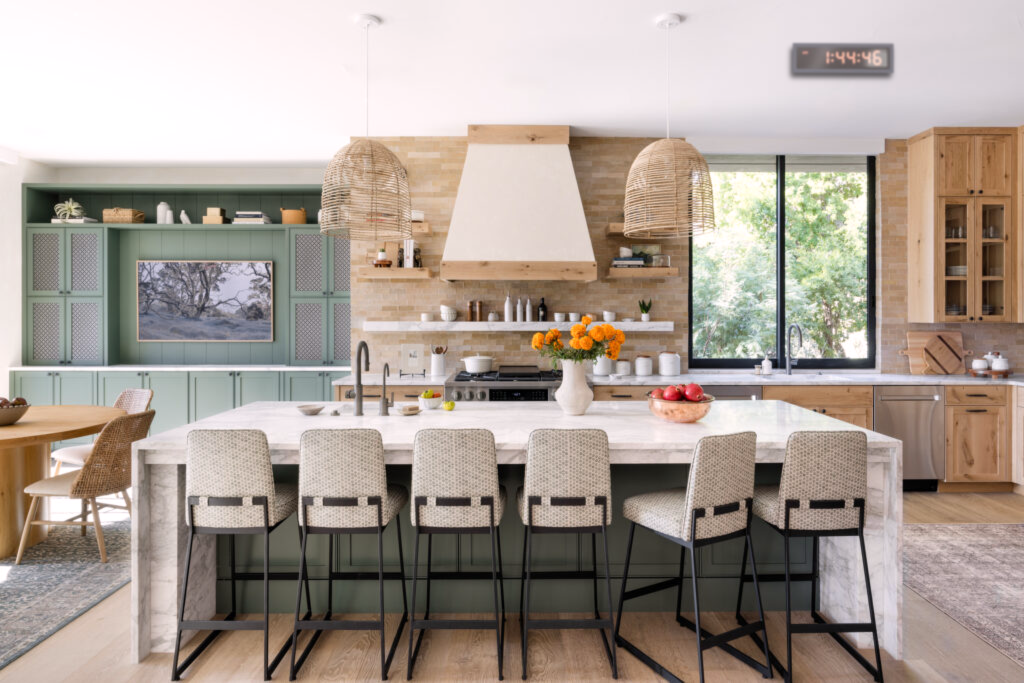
1:44:46
